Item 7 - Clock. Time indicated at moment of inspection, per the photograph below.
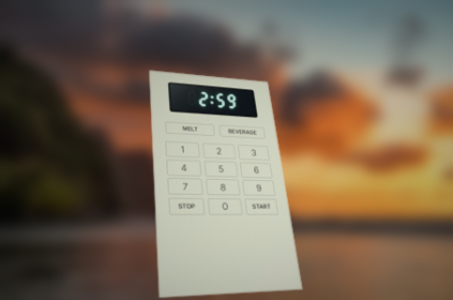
2:59
